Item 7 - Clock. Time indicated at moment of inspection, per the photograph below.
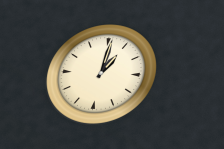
1:01
